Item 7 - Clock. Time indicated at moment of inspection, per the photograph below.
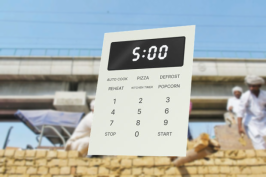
5:00
